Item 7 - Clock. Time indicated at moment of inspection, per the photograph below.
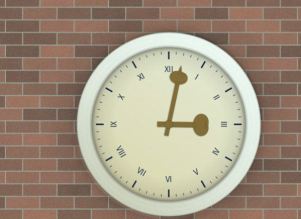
3:02
